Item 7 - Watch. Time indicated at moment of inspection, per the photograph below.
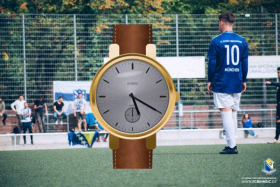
5:20
